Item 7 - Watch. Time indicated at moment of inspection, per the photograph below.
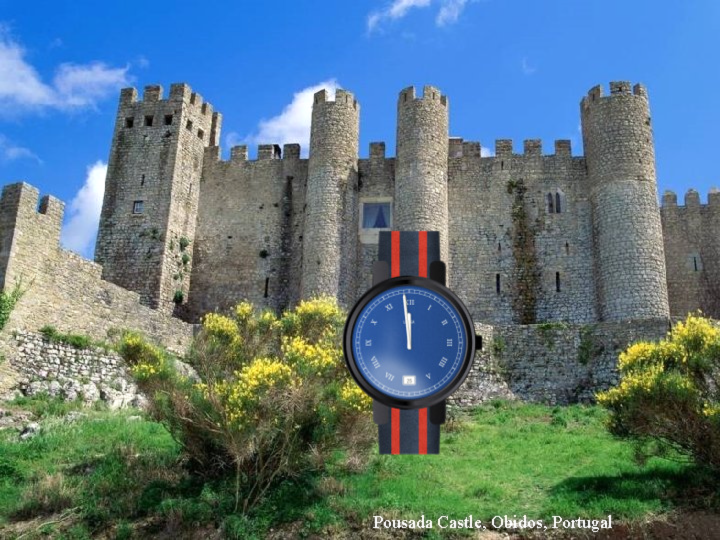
11:59
